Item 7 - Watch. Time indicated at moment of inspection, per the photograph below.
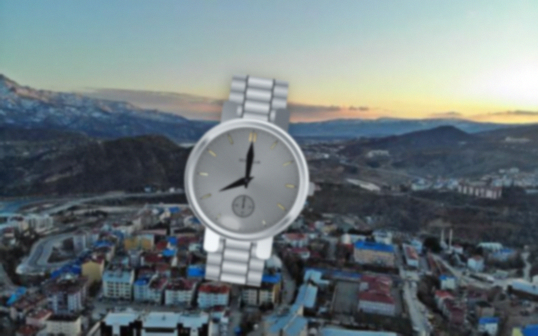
8:00
